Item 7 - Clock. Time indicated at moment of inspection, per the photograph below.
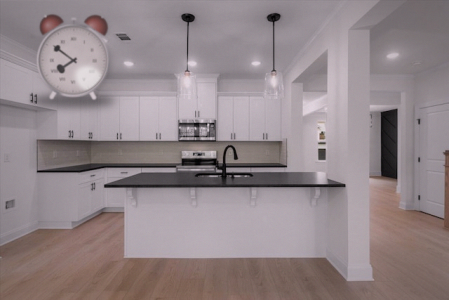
7:51
